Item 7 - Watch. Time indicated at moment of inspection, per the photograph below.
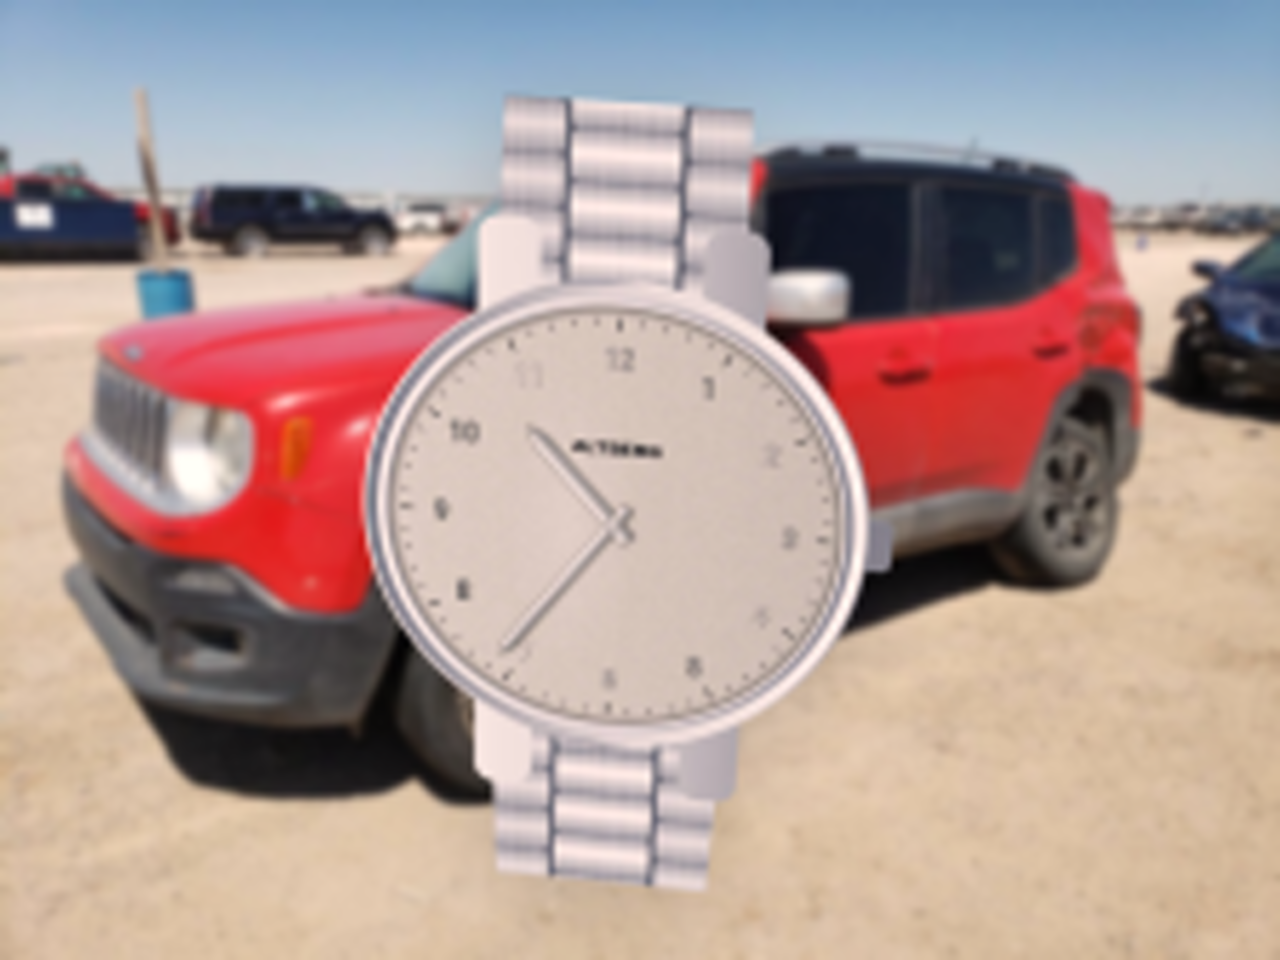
10:36
